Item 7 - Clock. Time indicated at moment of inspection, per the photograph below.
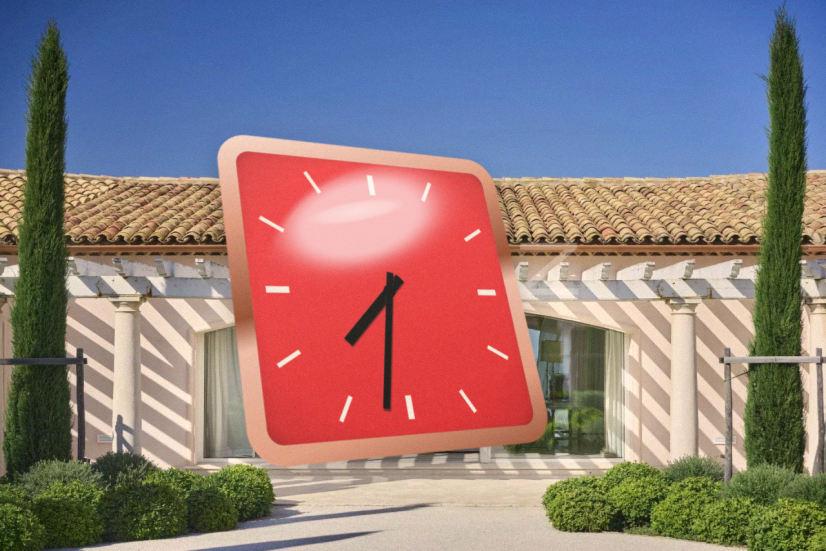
7:32
